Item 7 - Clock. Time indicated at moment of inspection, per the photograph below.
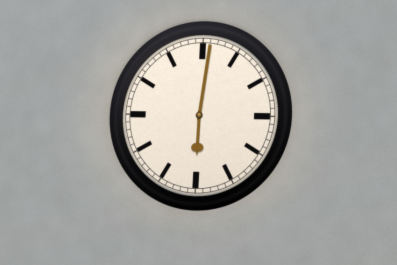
6:01
